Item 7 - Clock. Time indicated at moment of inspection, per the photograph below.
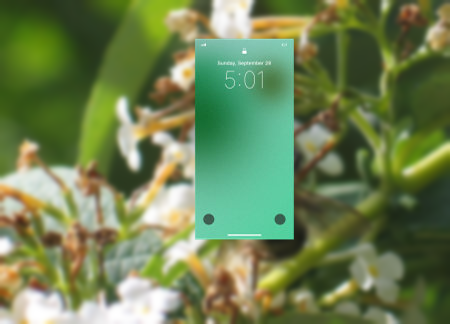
5:01
